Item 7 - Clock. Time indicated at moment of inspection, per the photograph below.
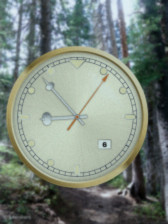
8:53:06
